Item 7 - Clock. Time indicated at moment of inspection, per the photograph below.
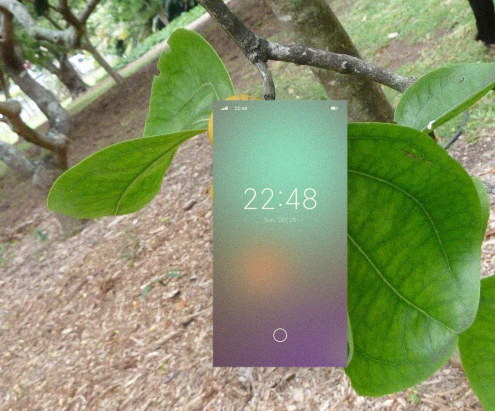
22:48
